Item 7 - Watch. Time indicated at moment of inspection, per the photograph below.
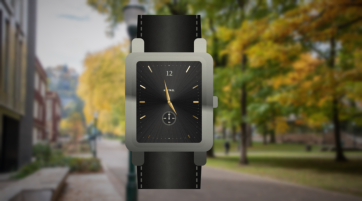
4:58
